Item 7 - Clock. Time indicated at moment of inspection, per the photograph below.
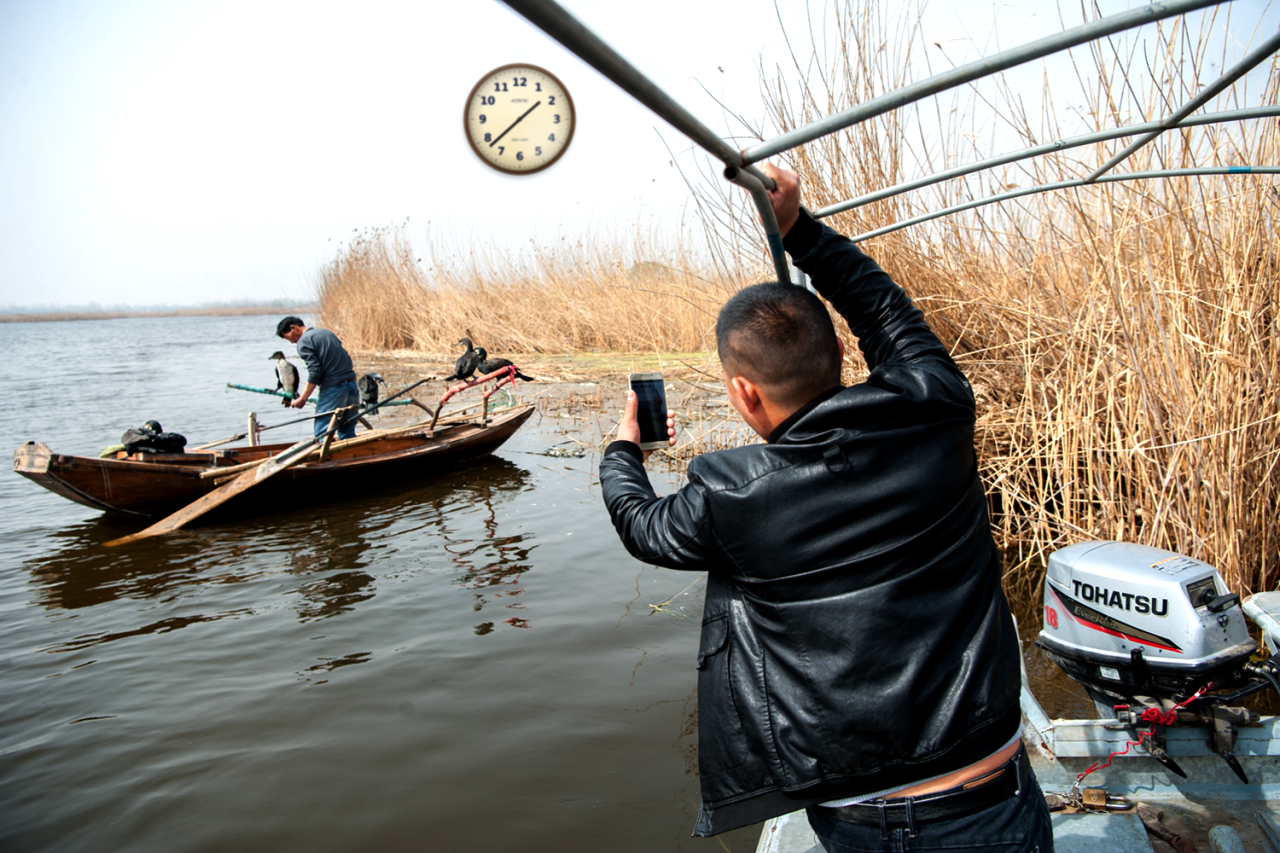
1:38
